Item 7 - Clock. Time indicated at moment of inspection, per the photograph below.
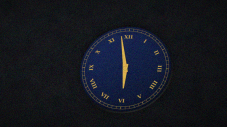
5:58
